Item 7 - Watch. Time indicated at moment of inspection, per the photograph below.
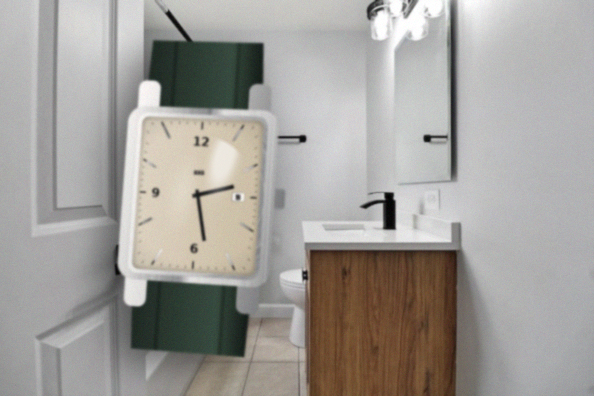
2:28
